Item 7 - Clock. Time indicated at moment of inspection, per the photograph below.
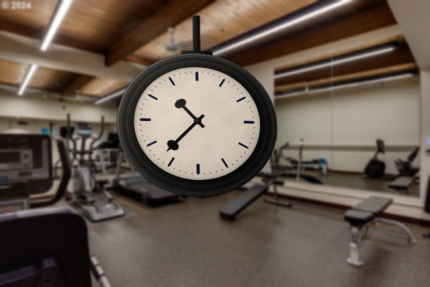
10:37
